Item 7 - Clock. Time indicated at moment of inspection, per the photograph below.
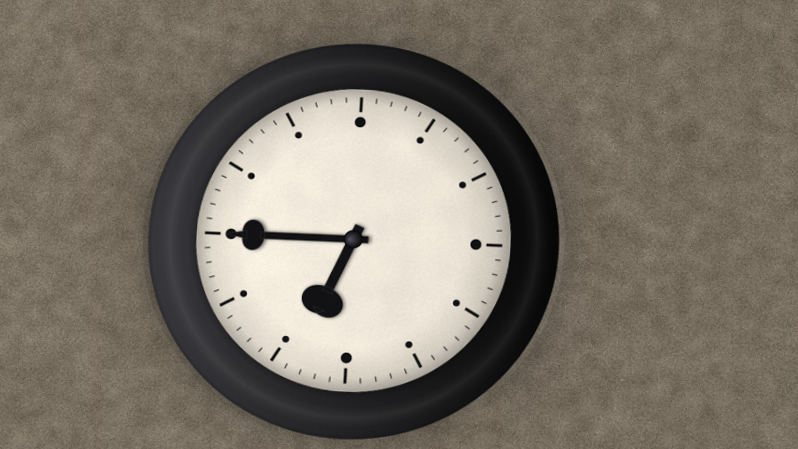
6:45
